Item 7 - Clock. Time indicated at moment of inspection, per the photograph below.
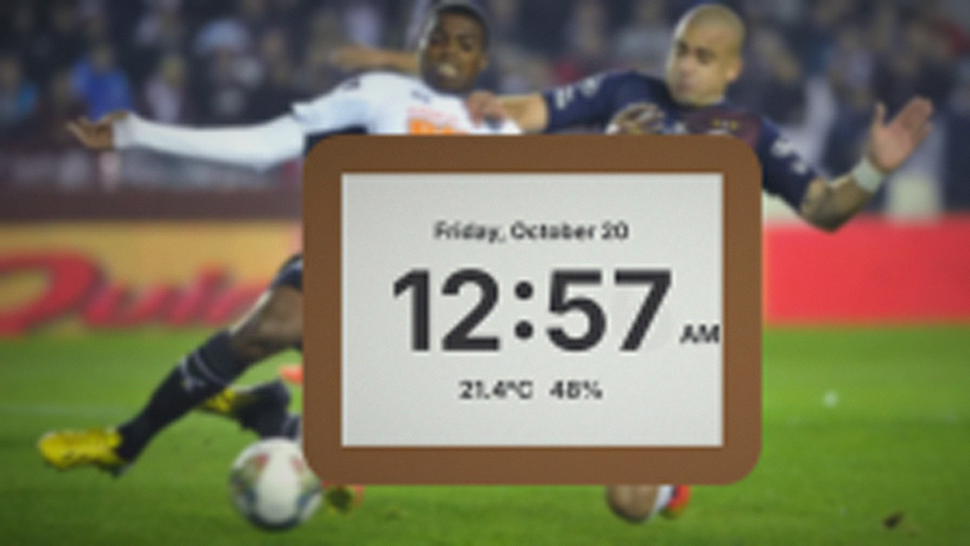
12:57
